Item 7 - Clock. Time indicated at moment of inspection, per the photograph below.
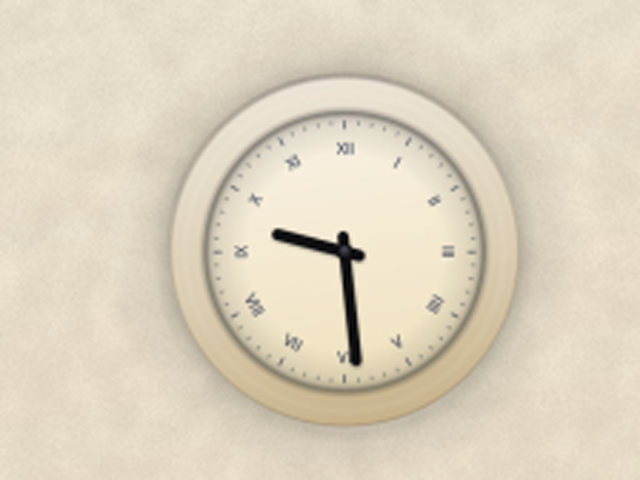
9:29
